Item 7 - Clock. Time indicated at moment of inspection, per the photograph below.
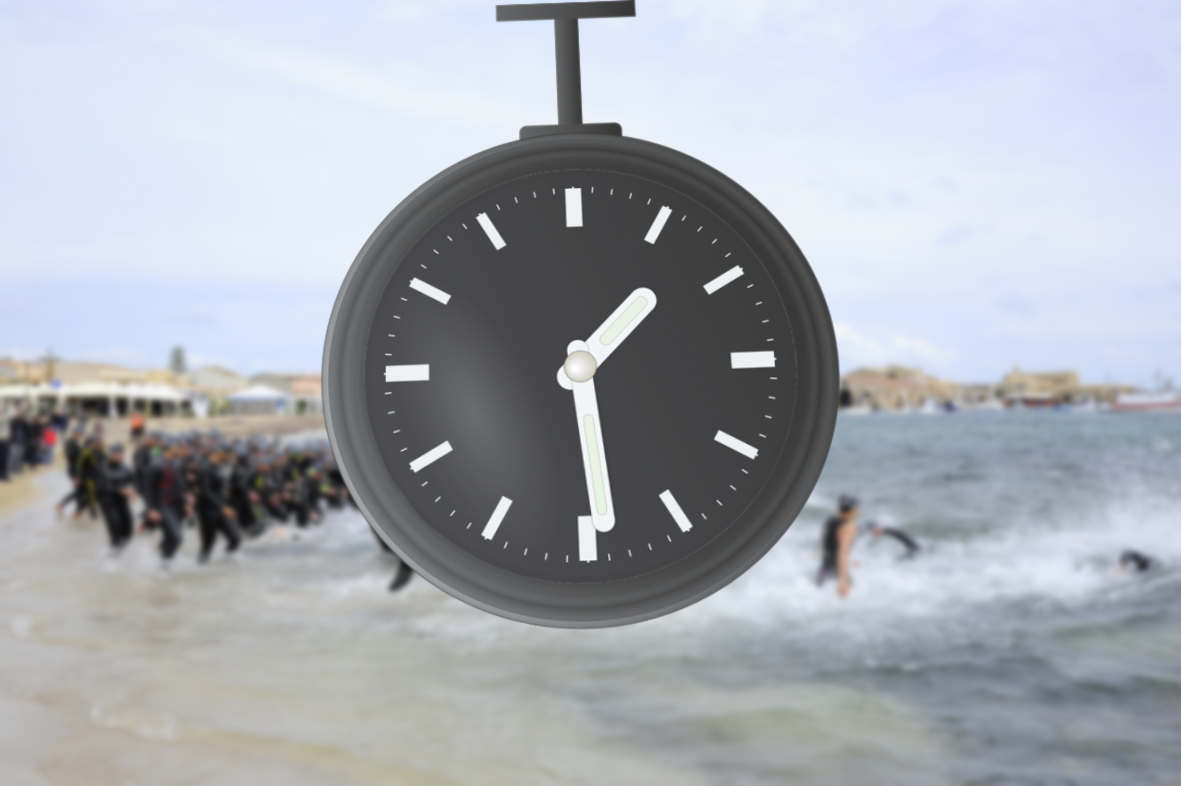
1:29
